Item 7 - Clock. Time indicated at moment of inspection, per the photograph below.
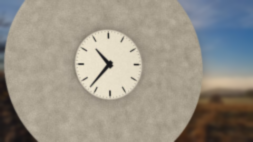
10:37
